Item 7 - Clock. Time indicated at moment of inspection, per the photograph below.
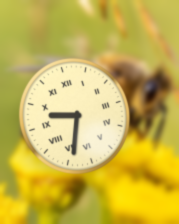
9:34
